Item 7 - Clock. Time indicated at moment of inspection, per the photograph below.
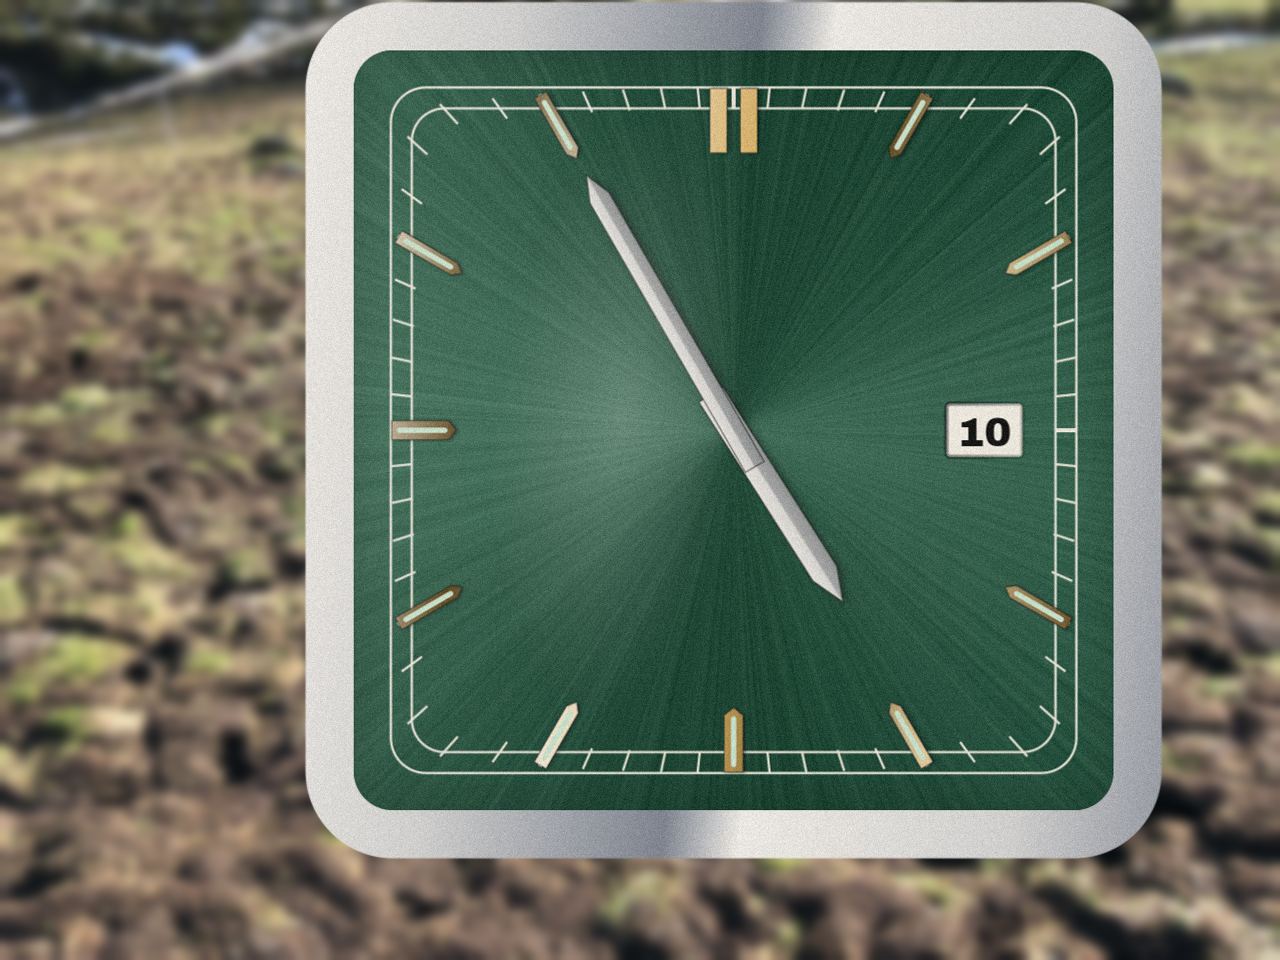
4:55
